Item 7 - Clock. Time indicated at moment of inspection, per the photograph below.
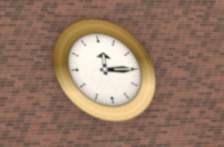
12:15
